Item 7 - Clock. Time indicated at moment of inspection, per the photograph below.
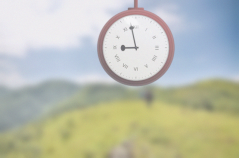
8:58
